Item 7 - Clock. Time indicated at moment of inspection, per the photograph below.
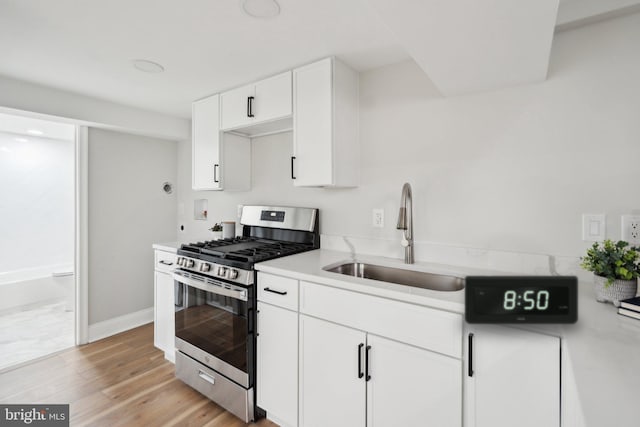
8:50
